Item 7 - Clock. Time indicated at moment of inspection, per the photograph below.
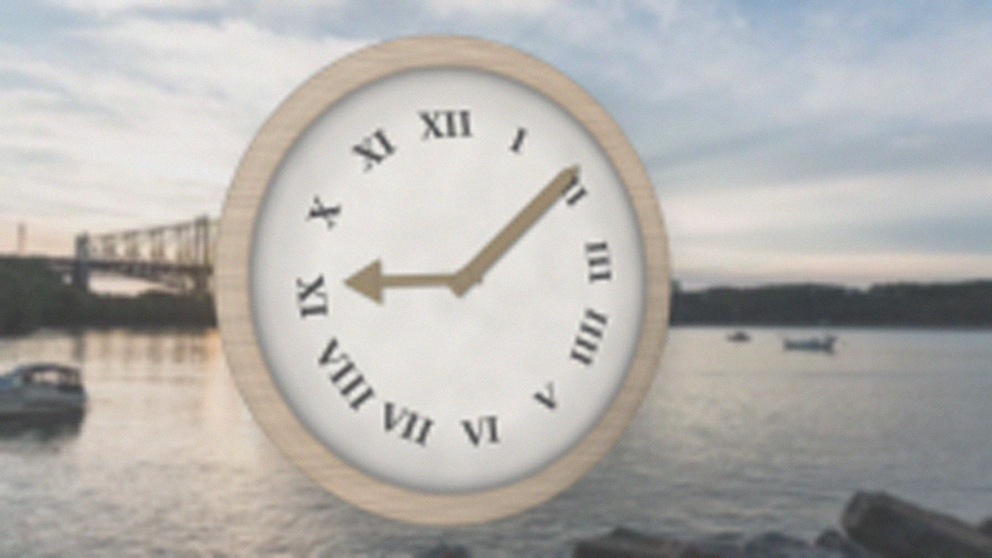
9:09
